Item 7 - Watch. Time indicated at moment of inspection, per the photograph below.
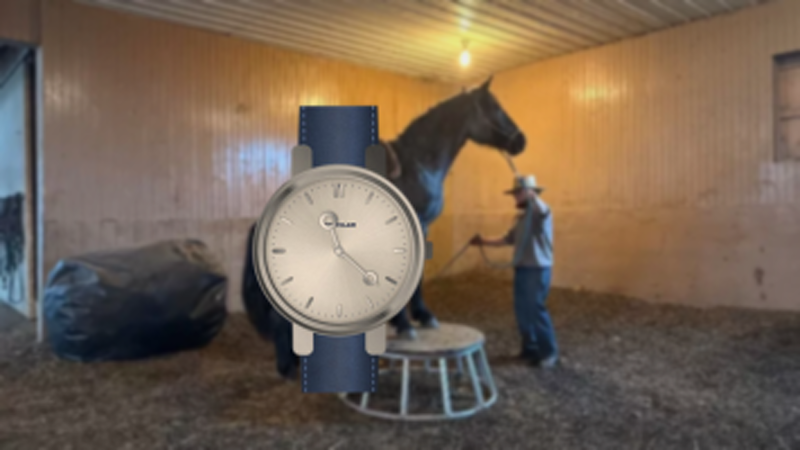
11:22
